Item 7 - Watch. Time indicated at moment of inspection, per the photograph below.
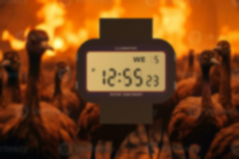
12:55:23
